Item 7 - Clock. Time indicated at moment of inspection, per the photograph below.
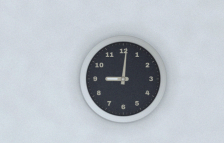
9:01
